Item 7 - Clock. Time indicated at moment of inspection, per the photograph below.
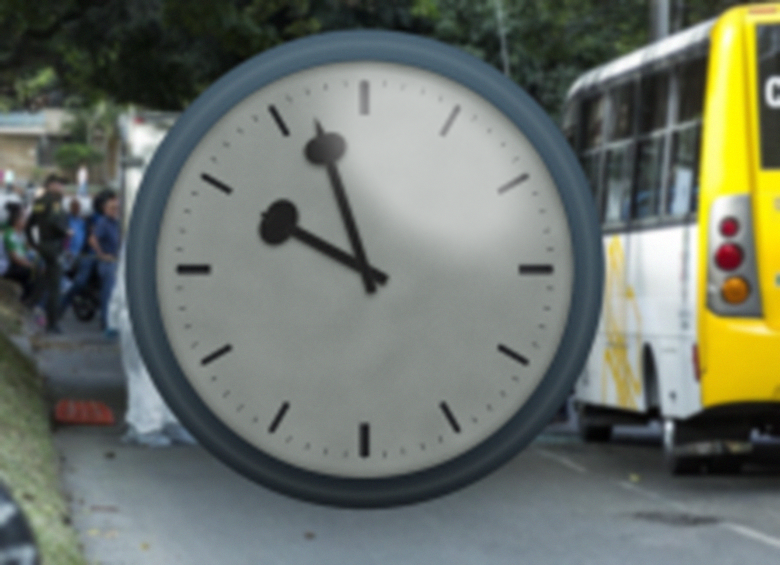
9:57
